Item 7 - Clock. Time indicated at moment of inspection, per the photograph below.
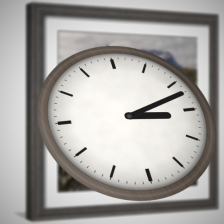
3:12
